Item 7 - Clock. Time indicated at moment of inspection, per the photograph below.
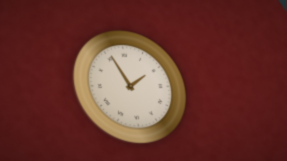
1:56
